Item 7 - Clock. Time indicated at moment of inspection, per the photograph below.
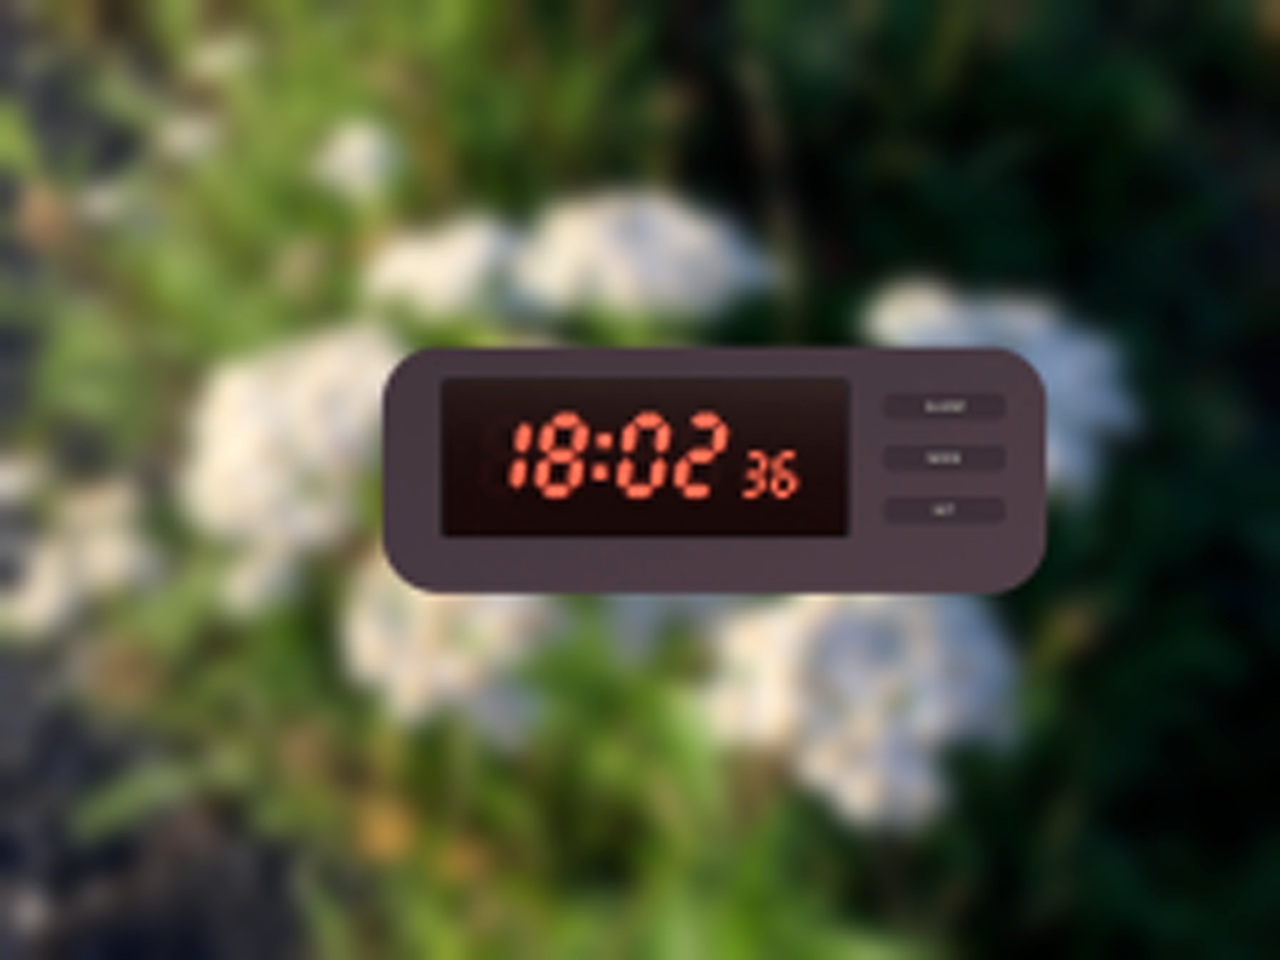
18:02:36
